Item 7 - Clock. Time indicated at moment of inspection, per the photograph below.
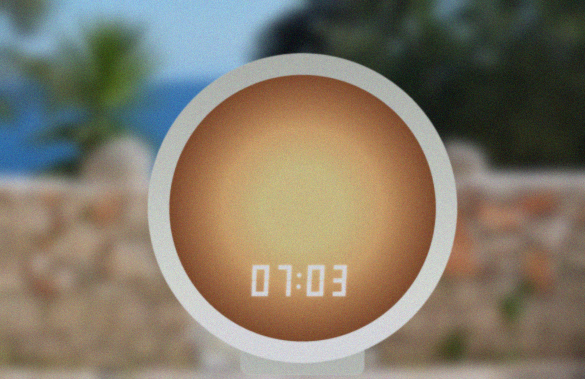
7:03
